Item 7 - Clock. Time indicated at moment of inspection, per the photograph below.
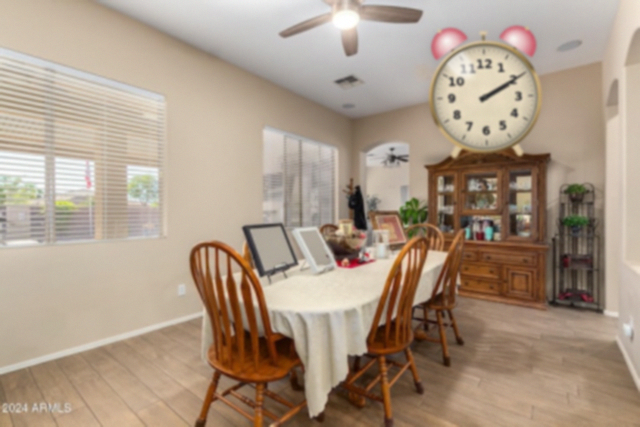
2:10
